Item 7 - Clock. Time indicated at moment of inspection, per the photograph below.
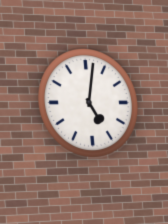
5:02
